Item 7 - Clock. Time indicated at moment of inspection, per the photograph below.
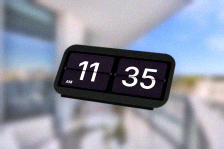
11:35
